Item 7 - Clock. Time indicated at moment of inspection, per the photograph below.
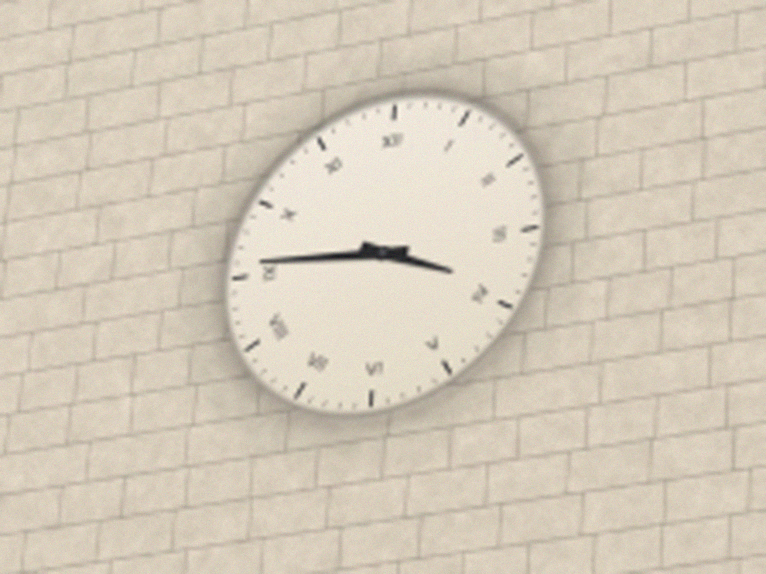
3:46
